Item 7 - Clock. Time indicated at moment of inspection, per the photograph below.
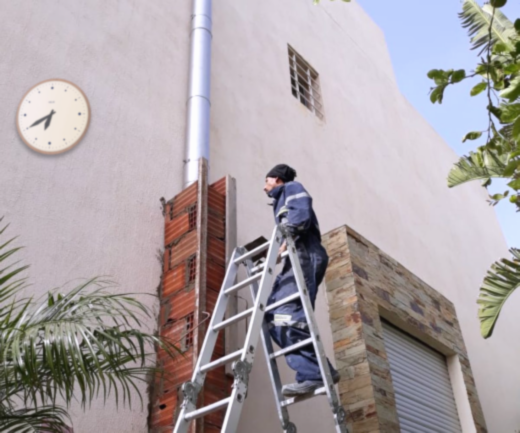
6:40
